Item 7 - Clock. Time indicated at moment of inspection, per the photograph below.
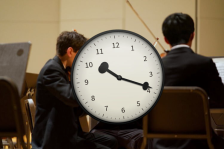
10:19
